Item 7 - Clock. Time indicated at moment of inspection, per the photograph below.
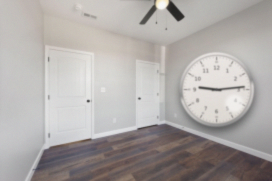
9:14
